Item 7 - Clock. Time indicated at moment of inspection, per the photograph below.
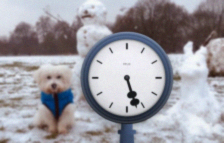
5:27
